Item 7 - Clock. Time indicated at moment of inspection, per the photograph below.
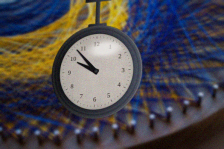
9:53
